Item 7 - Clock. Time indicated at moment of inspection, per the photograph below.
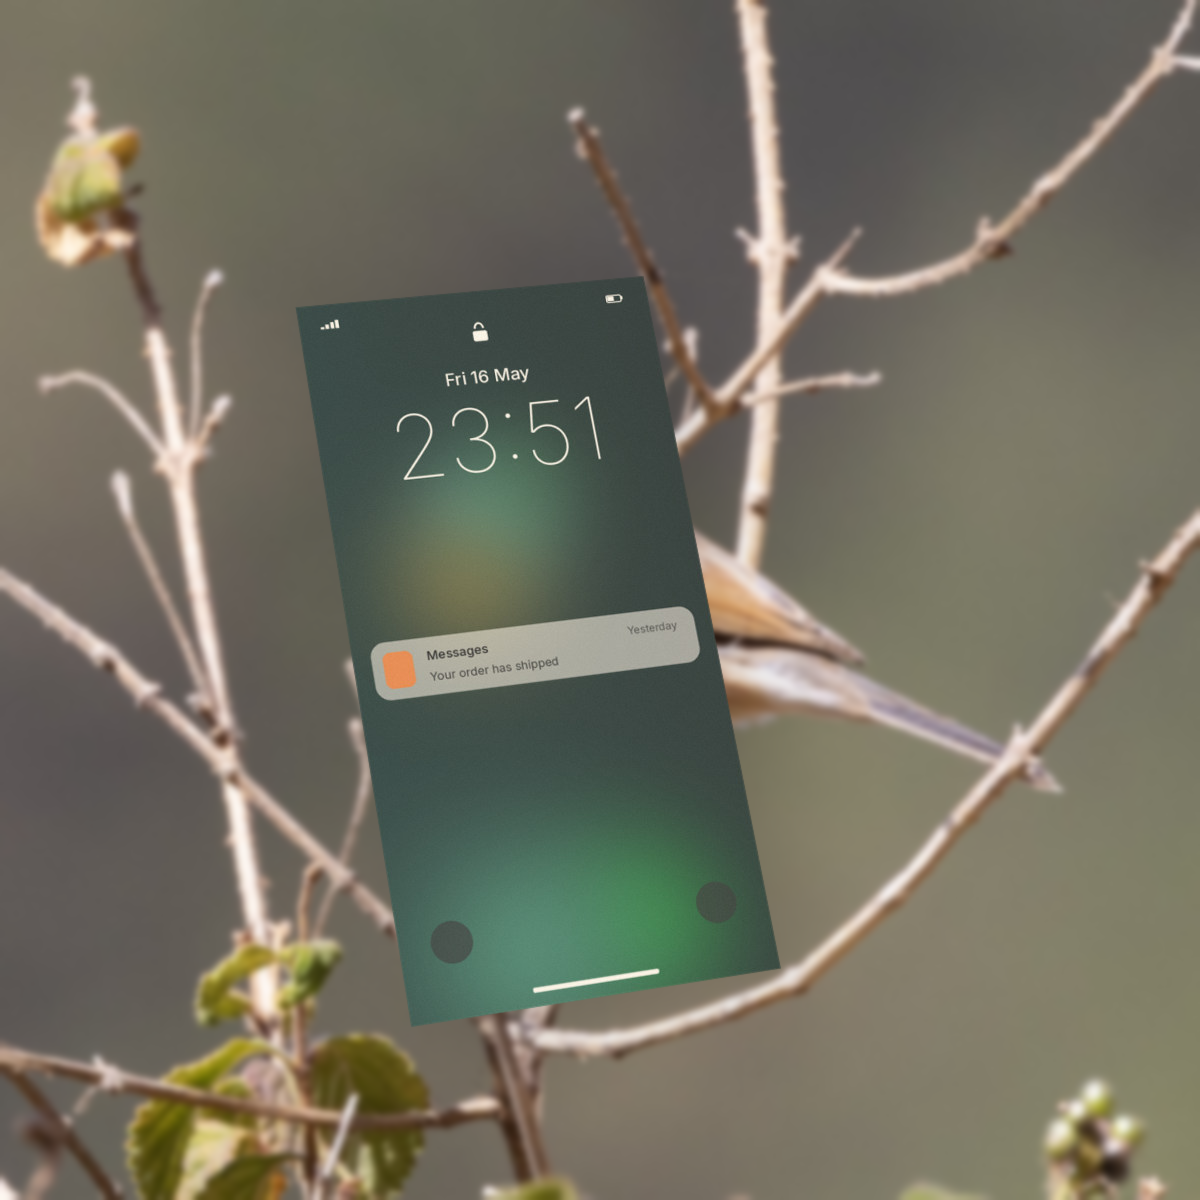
23:51
